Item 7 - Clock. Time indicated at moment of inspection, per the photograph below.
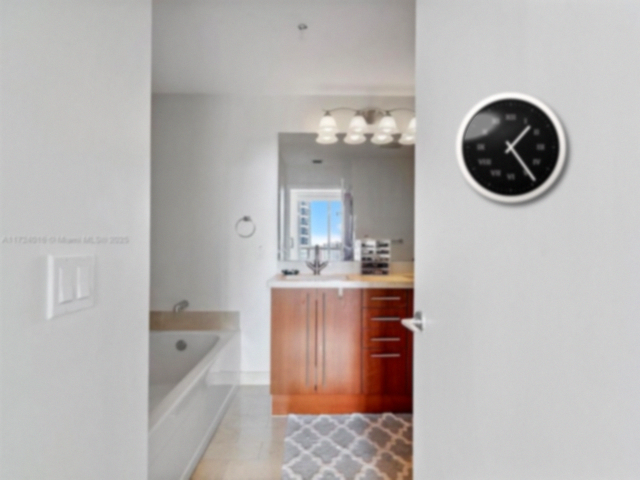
1:24
